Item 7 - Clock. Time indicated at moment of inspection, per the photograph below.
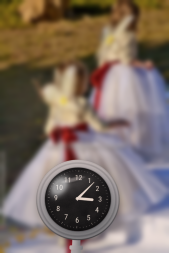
3:07
